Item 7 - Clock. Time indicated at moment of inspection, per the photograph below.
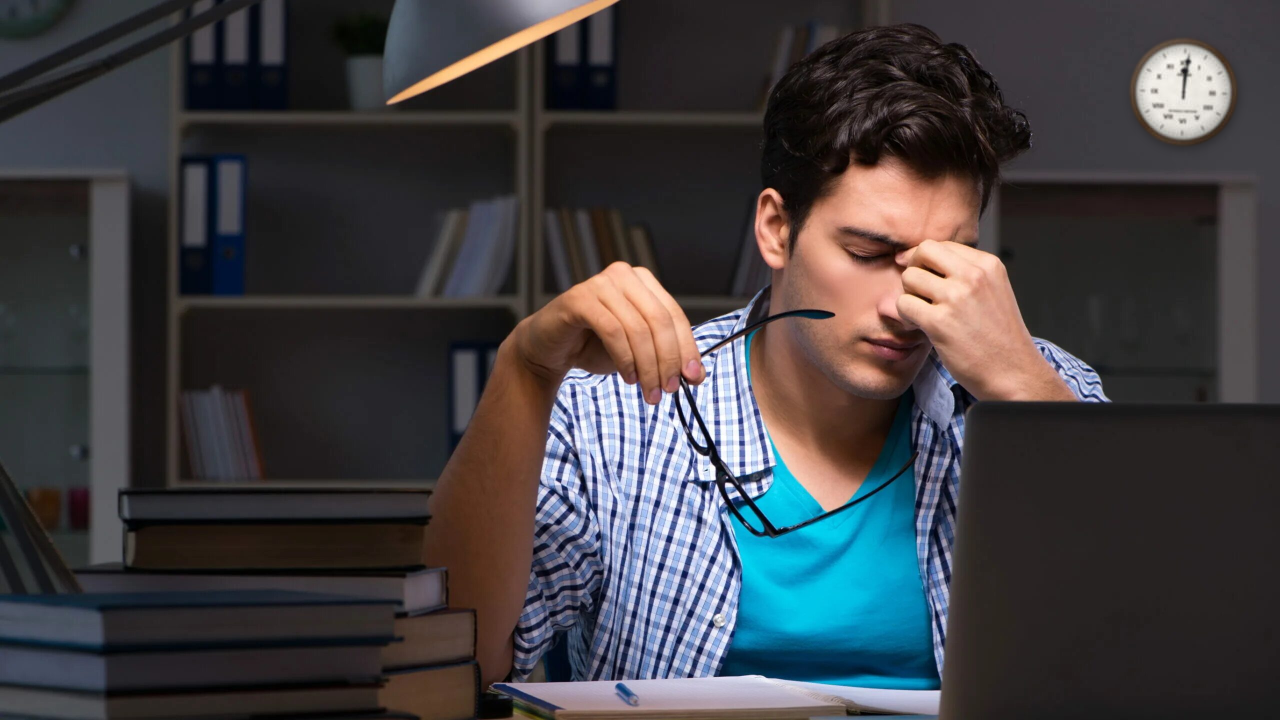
12:01
